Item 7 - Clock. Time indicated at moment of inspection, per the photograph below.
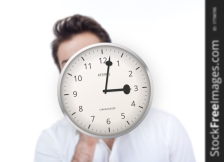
3:02
